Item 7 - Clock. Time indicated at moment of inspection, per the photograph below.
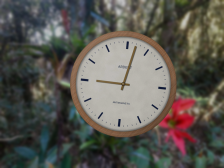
9:02
